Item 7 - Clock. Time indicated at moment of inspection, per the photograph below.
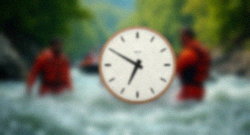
6:50
